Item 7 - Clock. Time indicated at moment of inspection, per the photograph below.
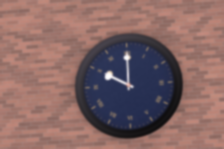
10:00
